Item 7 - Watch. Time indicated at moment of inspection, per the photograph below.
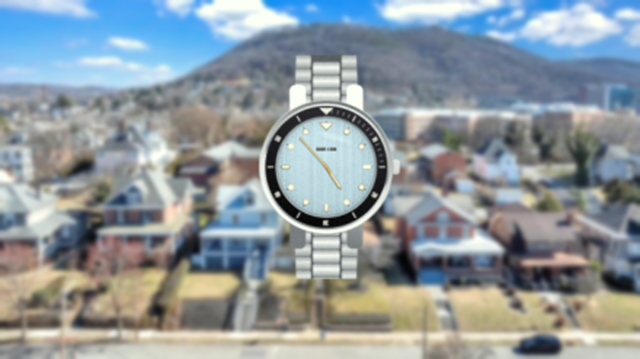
4:53
